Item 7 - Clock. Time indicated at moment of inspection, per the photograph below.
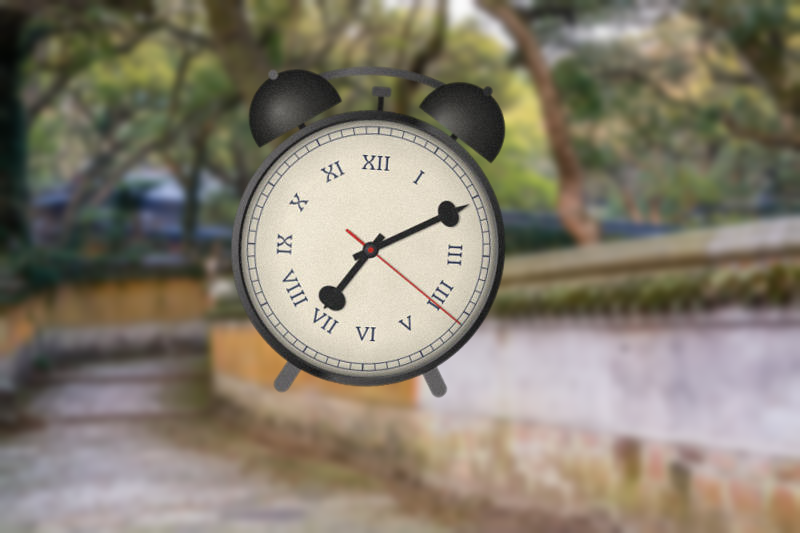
7:10:21
